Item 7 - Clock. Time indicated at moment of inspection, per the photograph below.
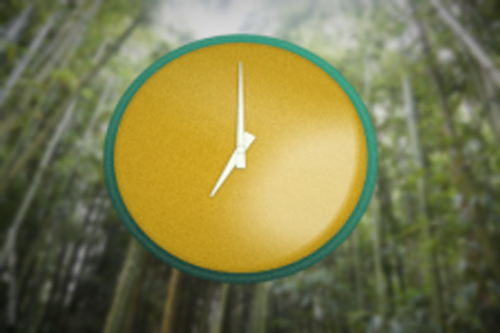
7:00
